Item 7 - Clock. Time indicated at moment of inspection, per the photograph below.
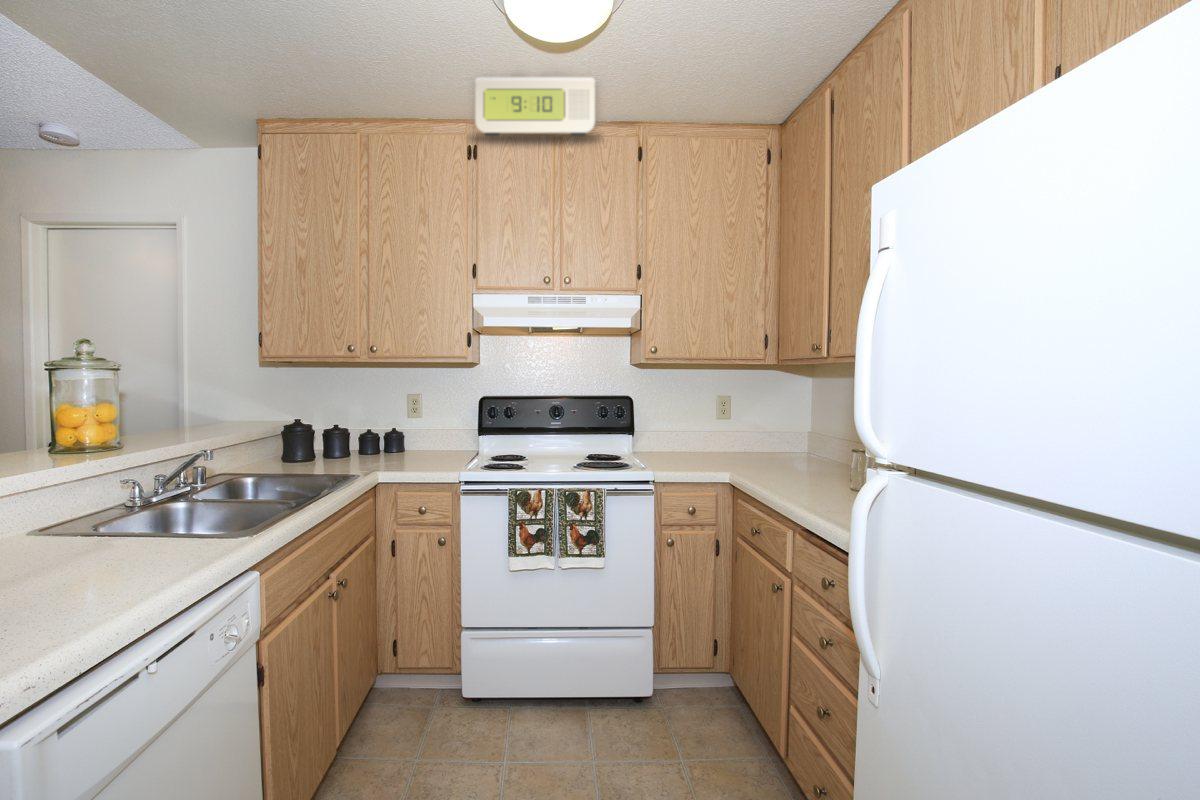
9:10
